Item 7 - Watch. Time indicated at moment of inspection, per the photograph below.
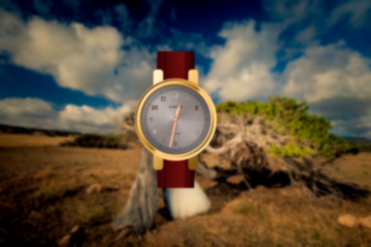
12:32
